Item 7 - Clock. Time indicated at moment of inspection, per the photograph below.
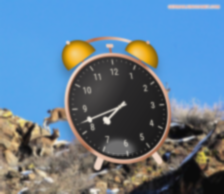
7:42
